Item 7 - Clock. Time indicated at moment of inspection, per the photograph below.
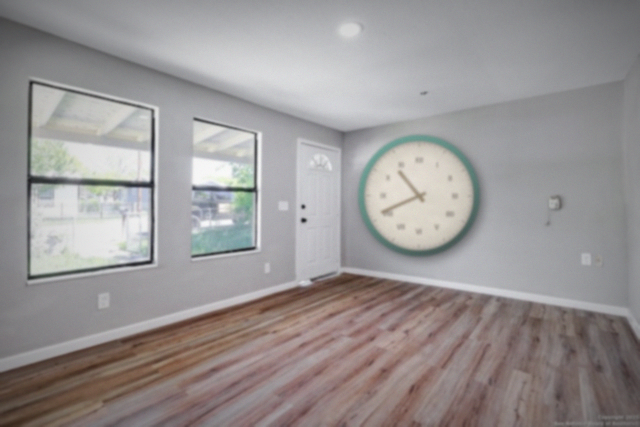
10:41
